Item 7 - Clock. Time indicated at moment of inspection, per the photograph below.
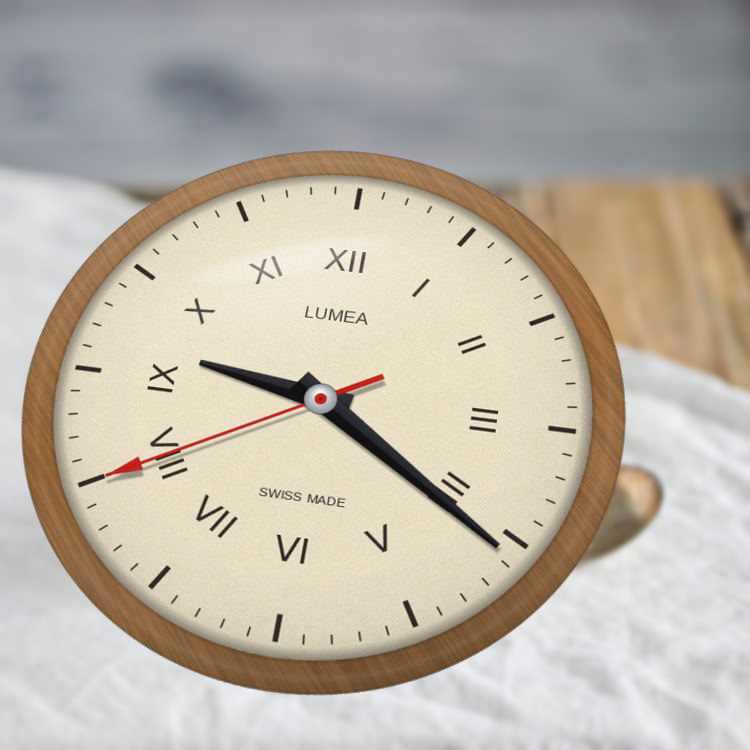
9:20:40
